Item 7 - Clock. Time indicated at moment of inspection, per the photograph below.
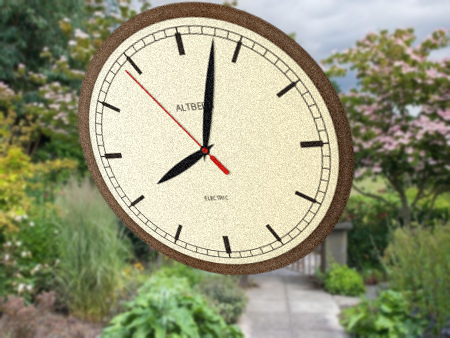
8:02:54
